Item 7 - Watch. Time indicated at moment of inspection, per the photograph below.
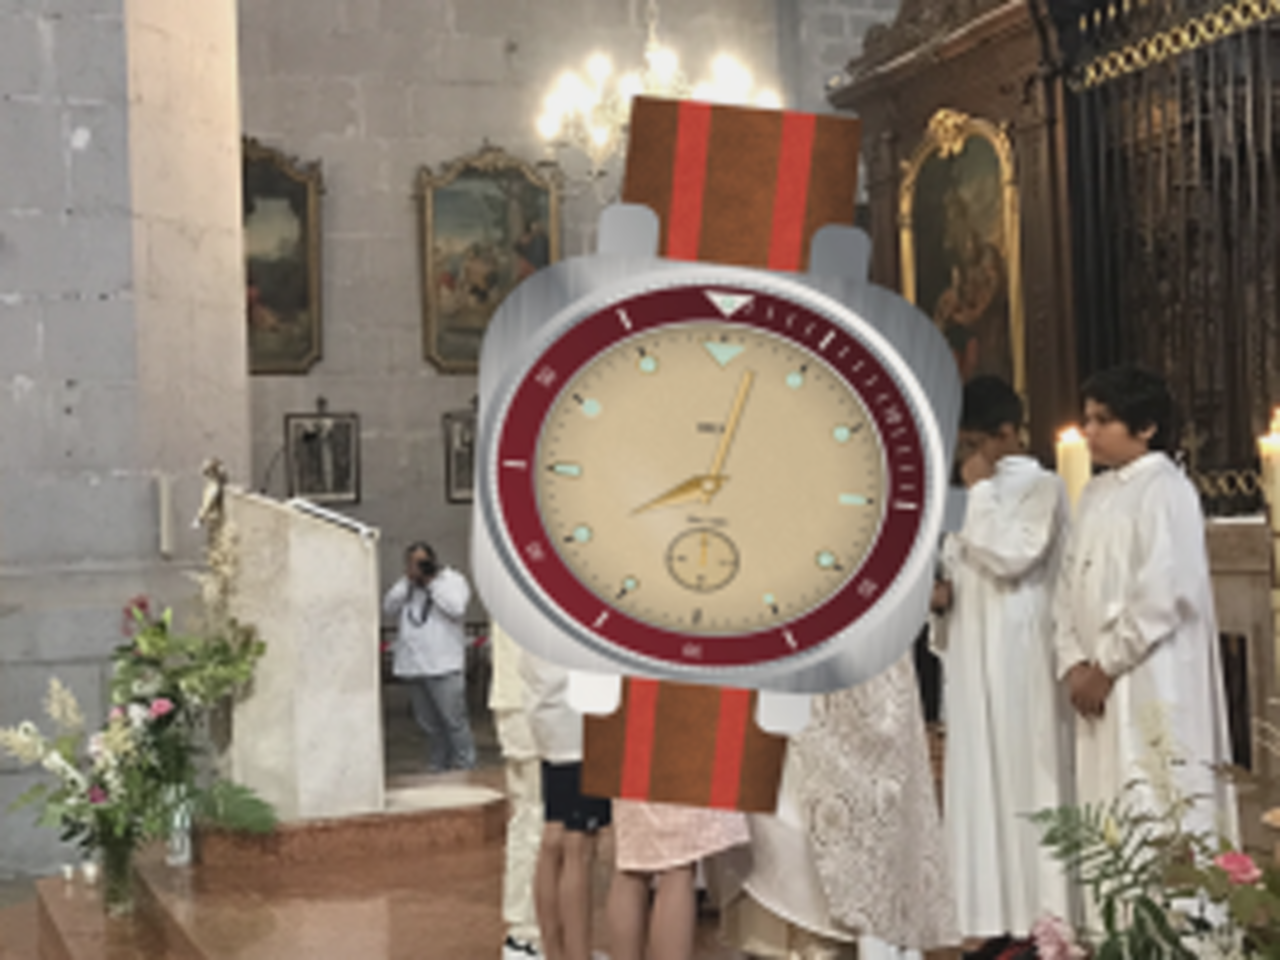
8:02
